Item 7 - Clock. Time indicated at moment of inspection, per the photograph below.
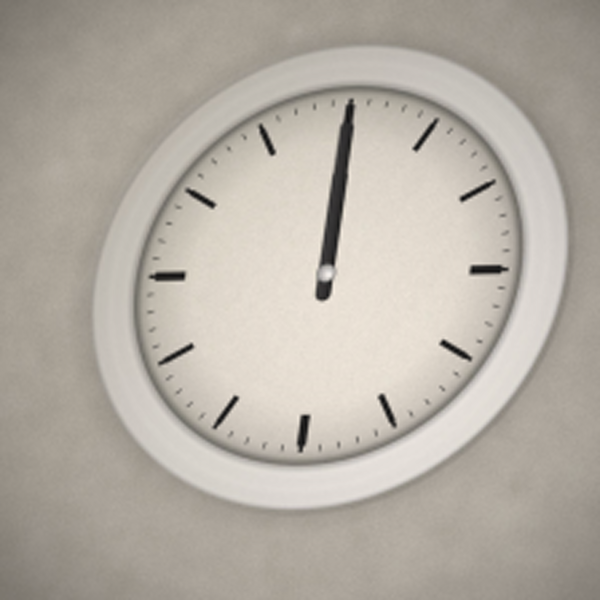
12:00
